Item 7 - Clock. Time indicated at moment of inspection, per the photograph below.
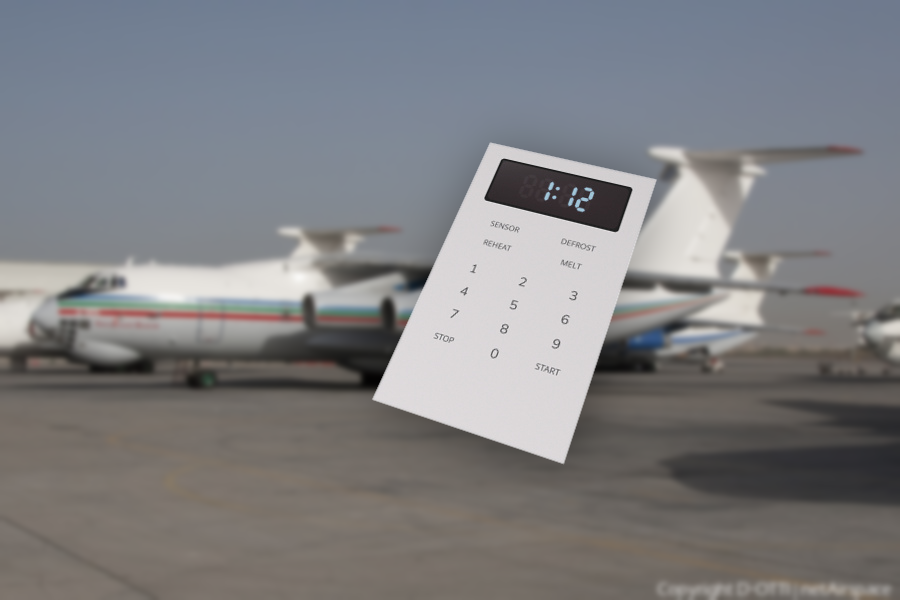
1:12
